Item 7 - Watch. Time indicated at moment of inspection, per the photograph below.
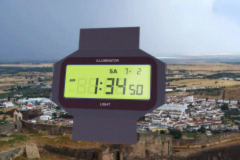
1:34:50
